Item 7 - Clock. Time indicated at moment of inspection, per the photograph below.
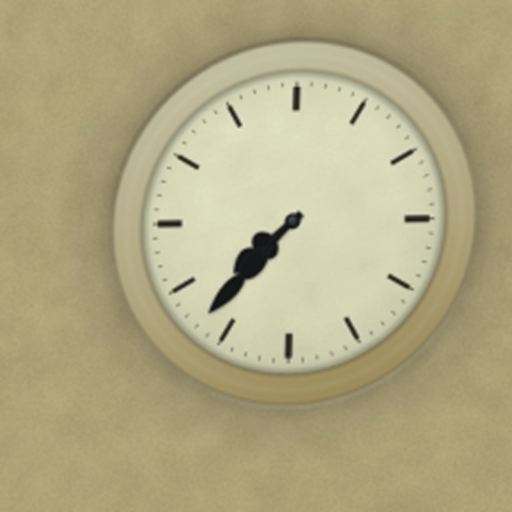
7:37
